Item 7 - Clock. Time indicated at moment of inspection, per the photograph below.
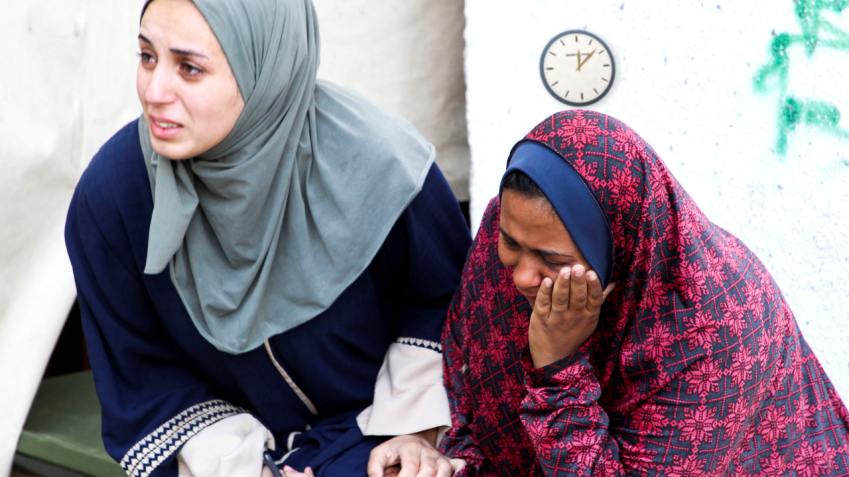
12:08
